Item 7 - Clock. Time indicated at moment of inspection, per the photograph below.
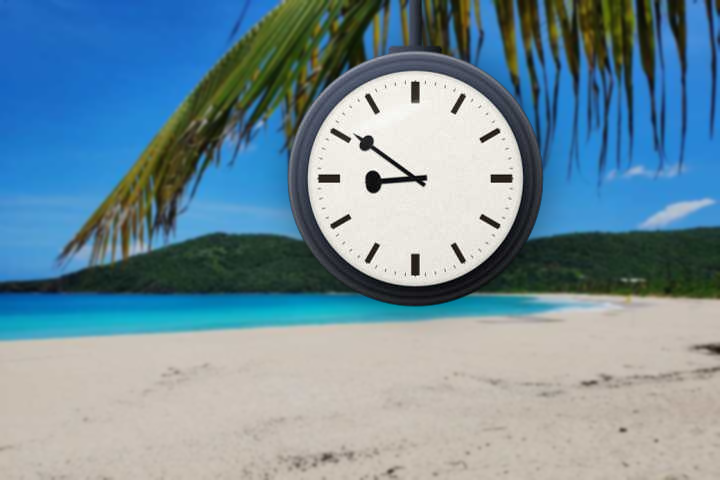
8:51
